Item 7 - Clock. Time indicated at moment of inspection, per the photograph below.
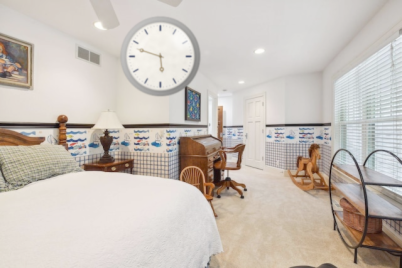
5:48
